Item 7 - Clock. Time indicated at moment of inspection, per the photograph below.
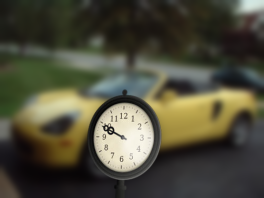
9:49
